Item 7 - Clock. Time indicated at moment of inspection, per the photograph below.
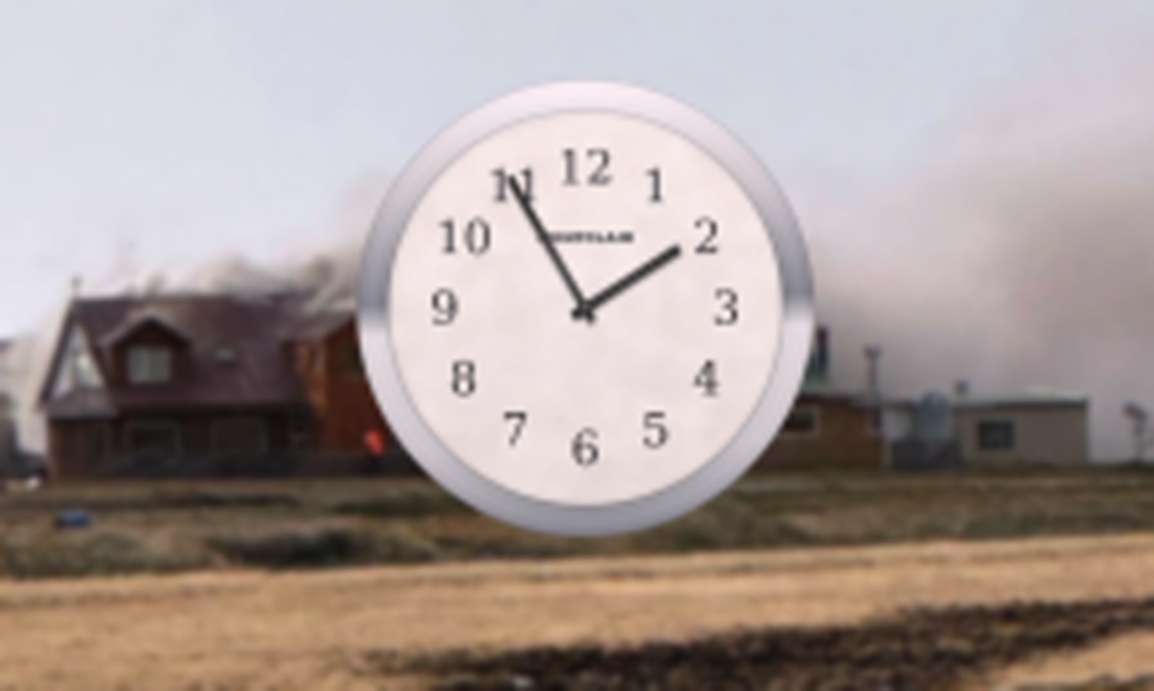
1:55
